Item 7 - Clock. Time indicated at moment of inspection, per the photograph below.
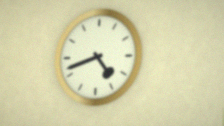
4:42
